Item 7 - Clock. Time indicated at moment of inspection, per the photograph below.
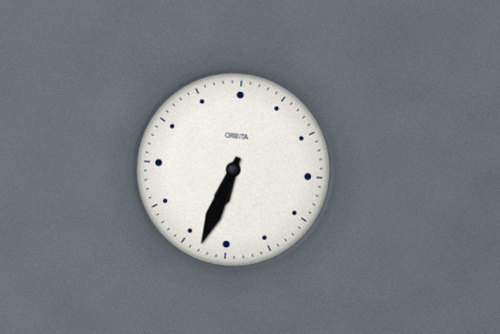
6:33
